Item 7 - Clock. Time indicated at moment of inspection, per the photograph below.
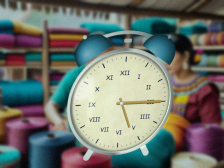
5:15
